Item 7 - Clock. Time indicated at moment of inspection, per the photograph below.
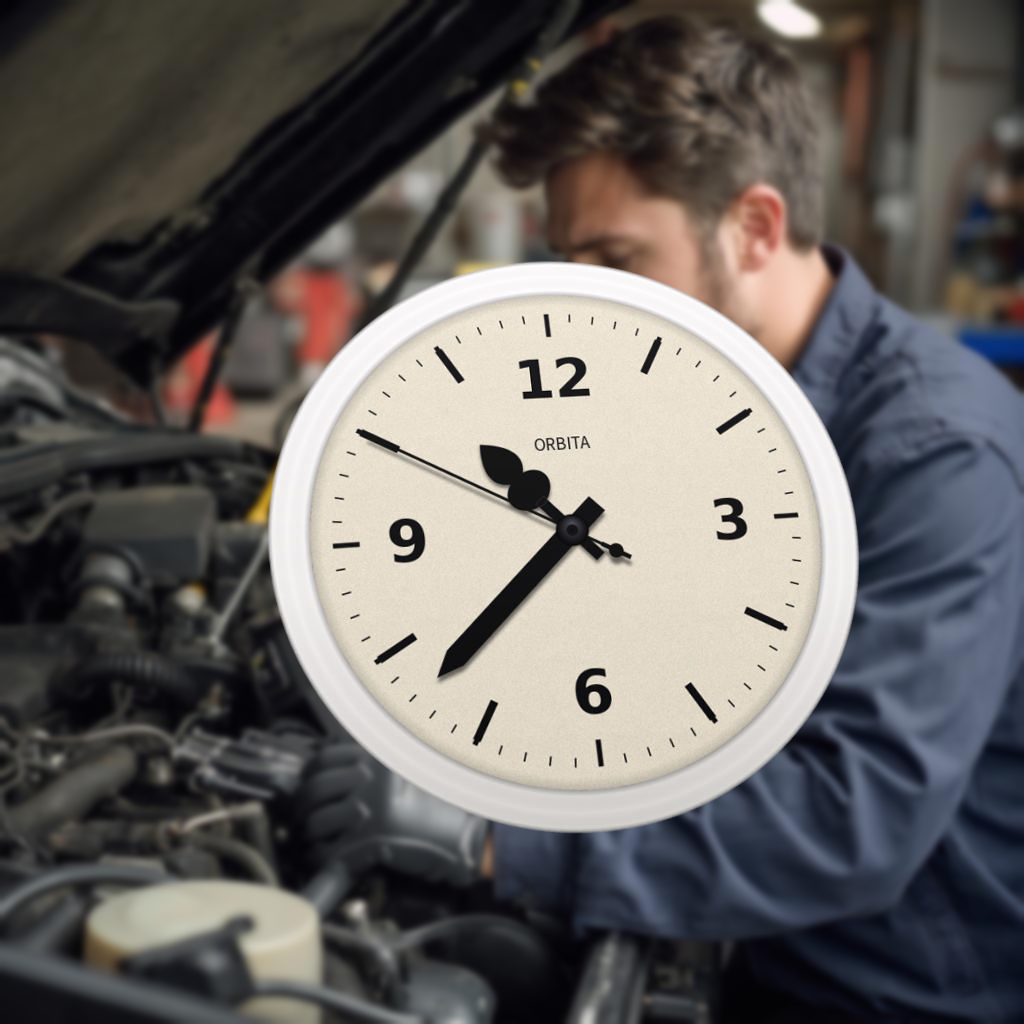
10:37:50
